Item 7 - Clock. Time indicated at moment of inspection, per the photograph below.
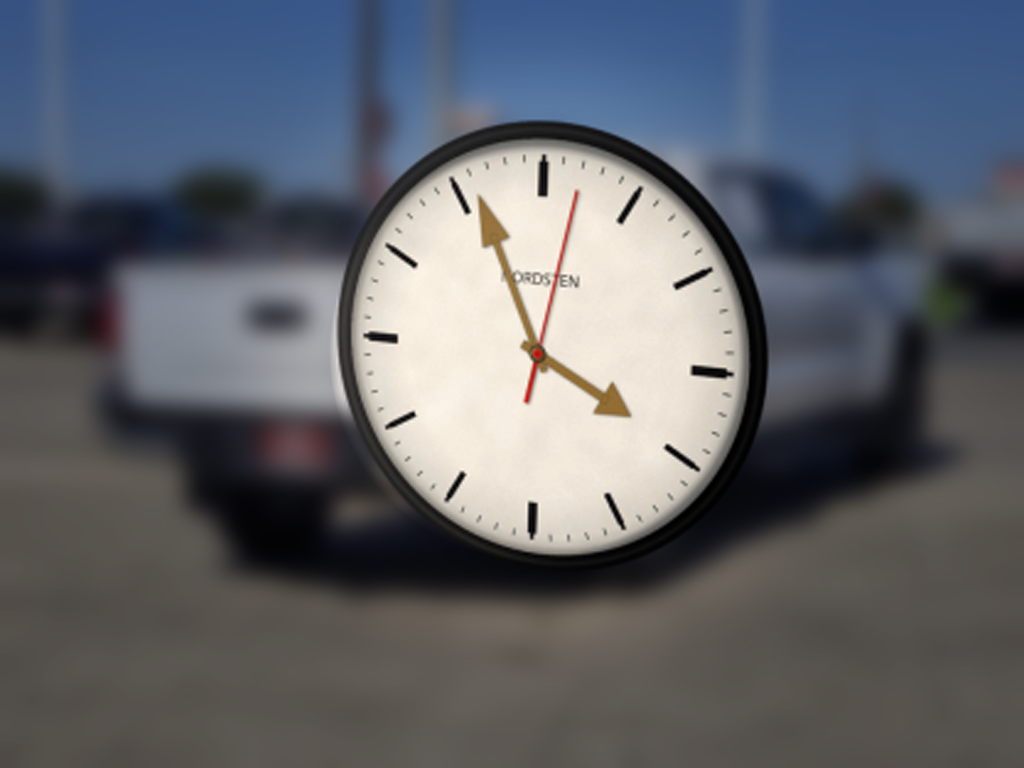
3:56:02
